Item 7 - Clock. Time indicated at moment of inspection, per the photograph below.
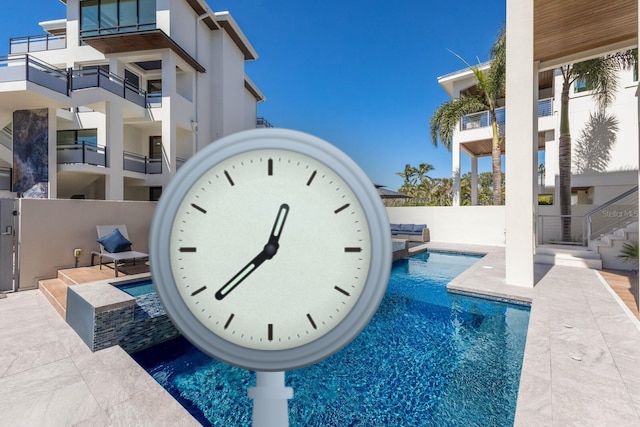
12:38
